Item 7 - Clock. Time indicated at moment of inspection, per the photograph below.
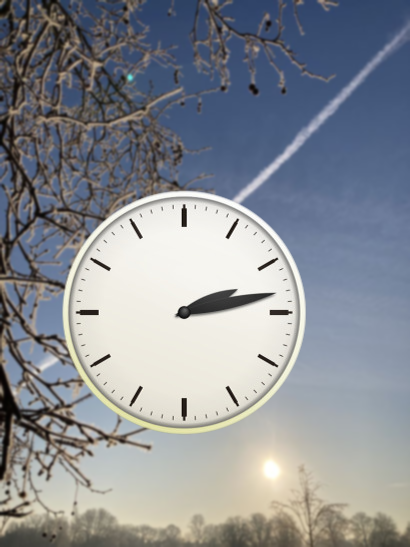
2:13
